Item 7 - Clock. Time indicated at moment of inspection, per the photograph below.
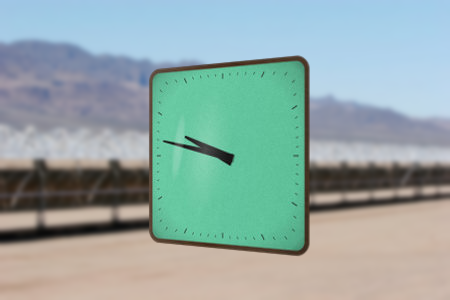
9:47
